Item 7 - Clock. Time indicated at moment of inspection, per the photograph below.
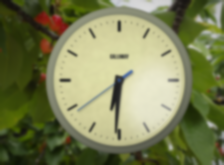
6:30:39
